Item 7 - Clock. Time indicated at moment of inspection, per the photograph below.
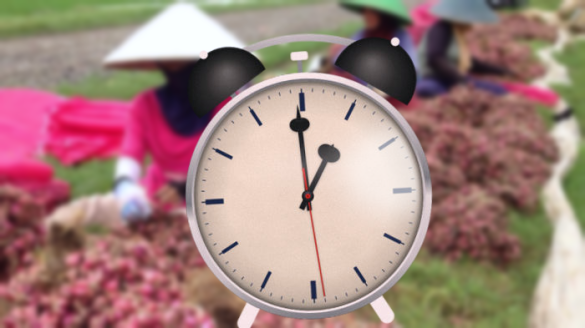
12:59:29
